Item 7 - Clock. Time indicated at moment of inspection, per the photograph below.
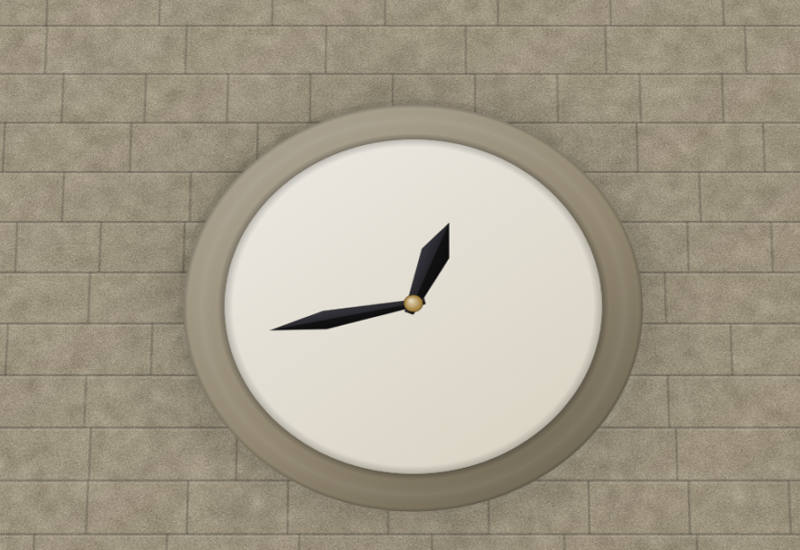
12:43
